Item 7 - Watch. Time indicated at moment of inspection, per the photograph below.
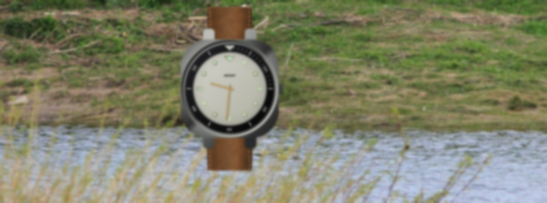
9:31
